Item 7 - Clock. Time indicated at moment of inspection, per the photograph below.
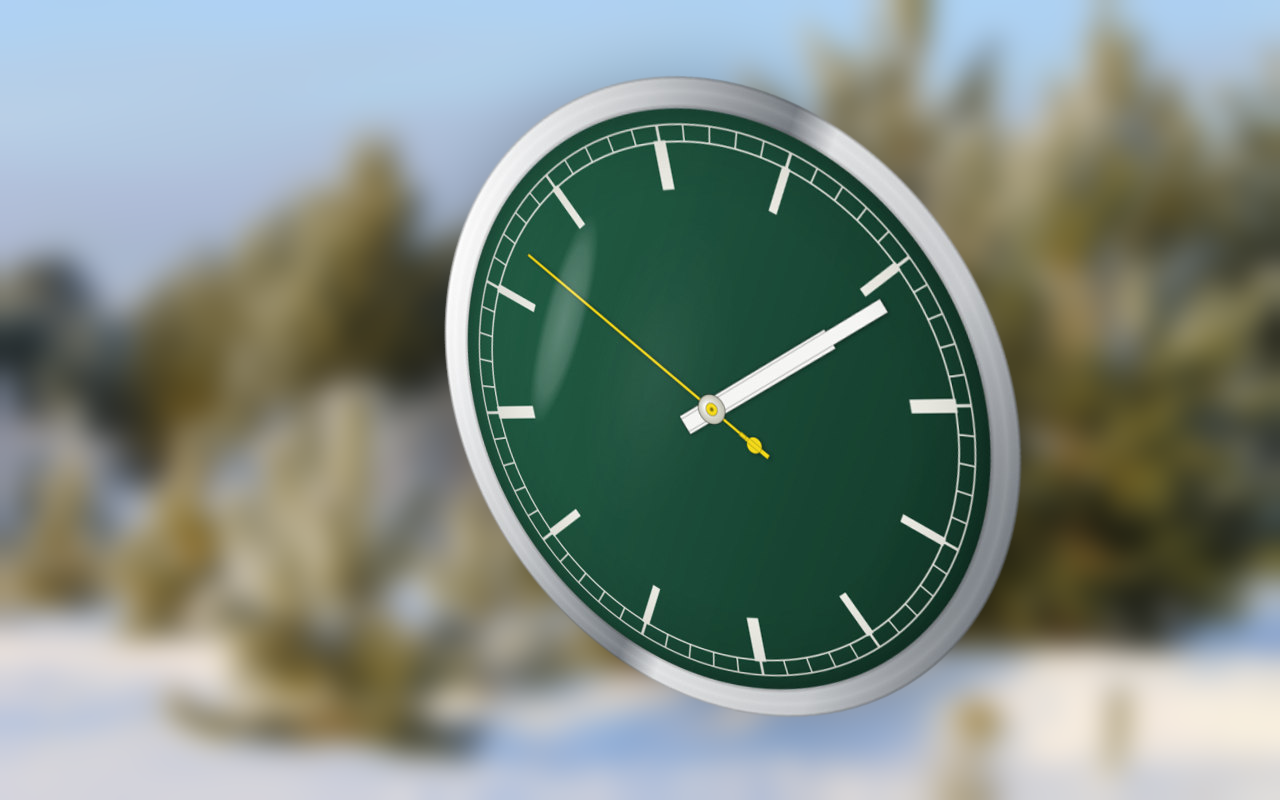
2:10:52
